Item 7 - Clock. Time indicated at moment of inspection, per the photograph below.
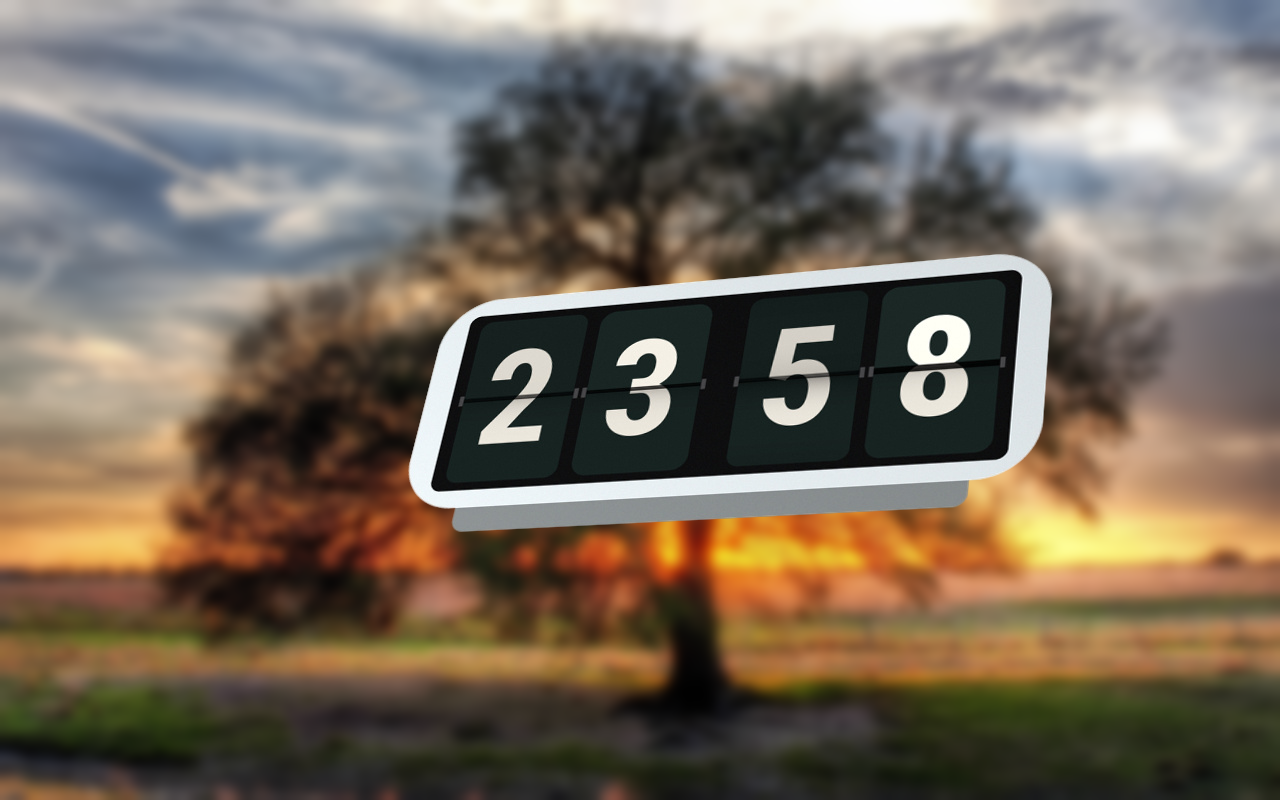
23:58
